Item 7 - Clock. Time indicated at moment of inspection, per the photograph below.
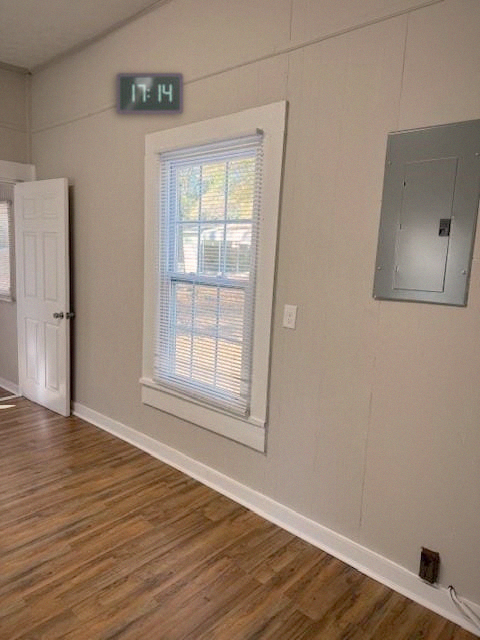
17:14
